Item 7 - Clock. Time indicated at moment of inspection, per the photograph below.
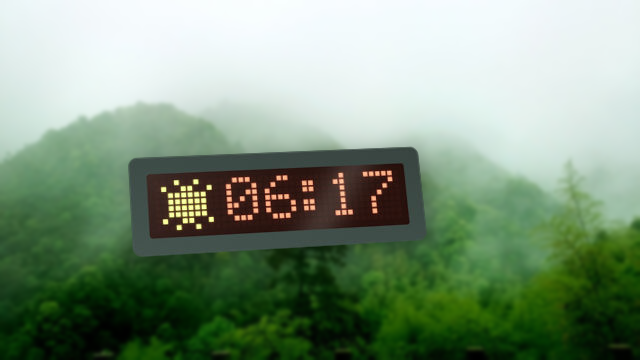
6:17
